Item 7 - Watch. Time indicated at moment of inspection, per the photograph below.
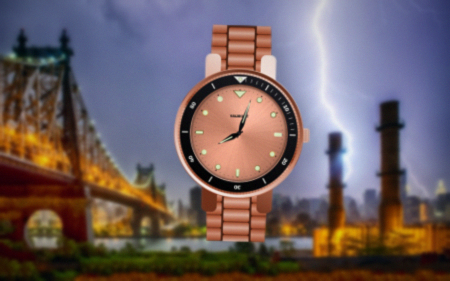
8:03
